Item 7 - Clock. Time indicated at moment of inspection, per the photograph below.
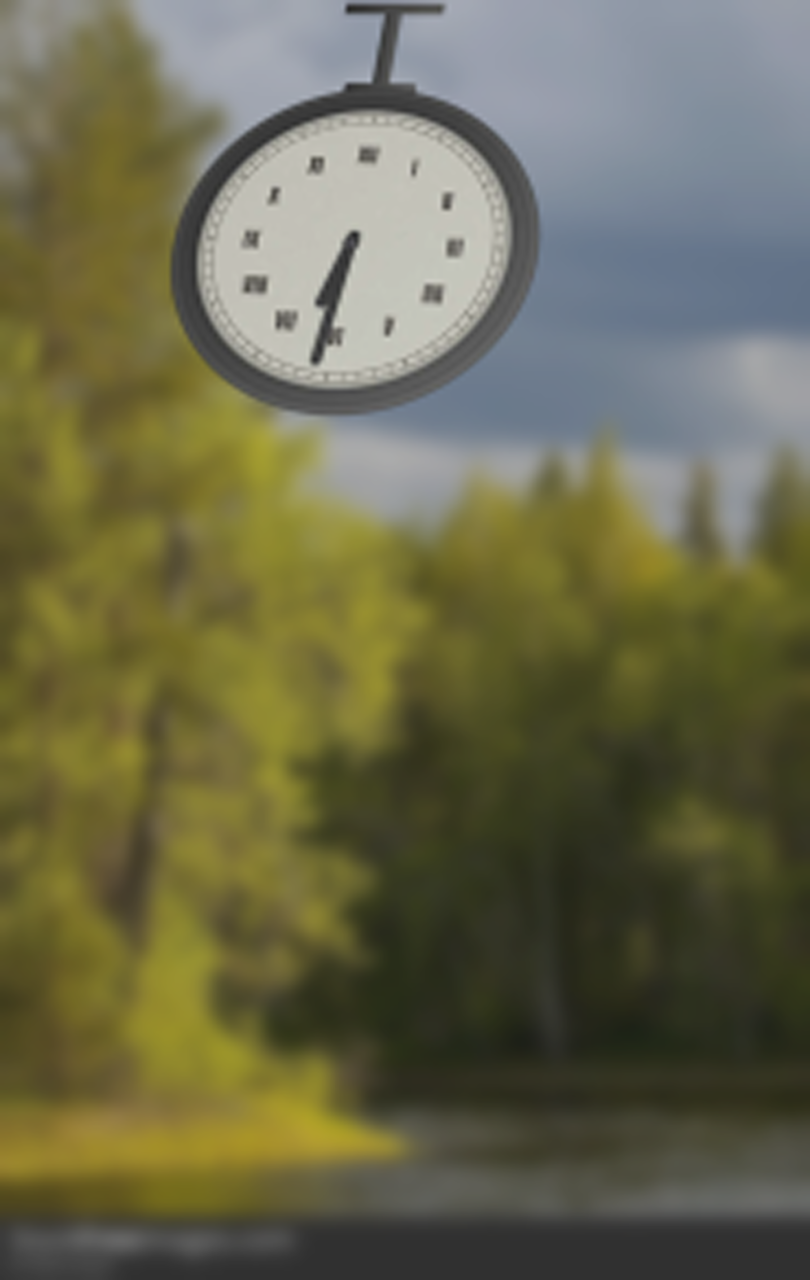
6:31
